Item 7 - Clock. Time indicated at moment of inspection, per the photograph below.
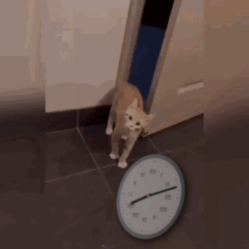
8:12
